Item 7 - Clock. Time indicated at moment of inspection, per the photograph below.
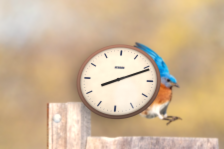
8:11
